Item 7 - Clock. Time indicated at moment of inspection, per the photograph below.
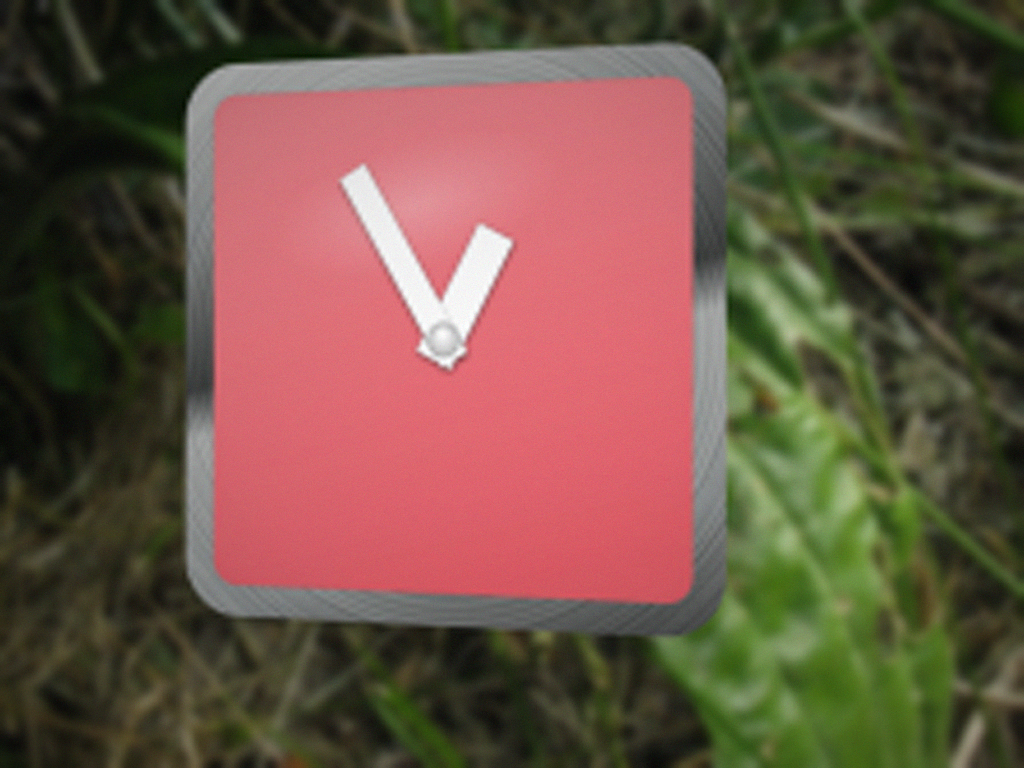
12:55
